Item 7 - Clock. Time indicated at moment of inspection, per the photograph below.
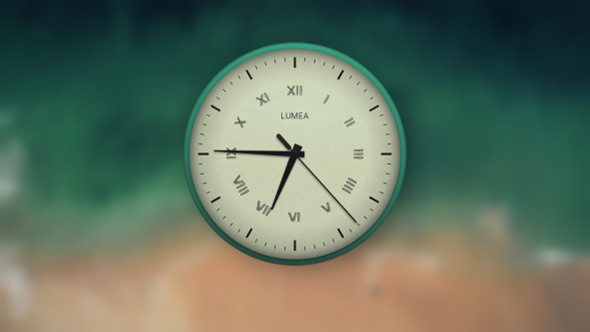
6:45:23
